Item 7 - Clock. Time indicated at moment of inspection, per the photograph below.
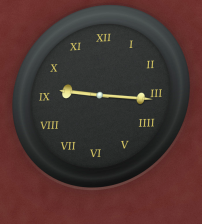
9:16
